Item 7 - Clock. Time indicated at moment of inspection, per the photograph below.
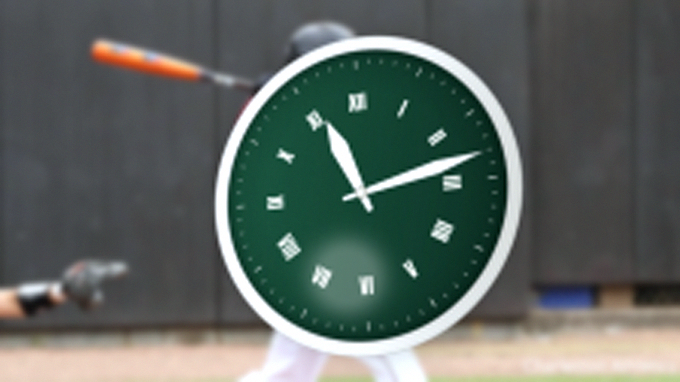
11:13
